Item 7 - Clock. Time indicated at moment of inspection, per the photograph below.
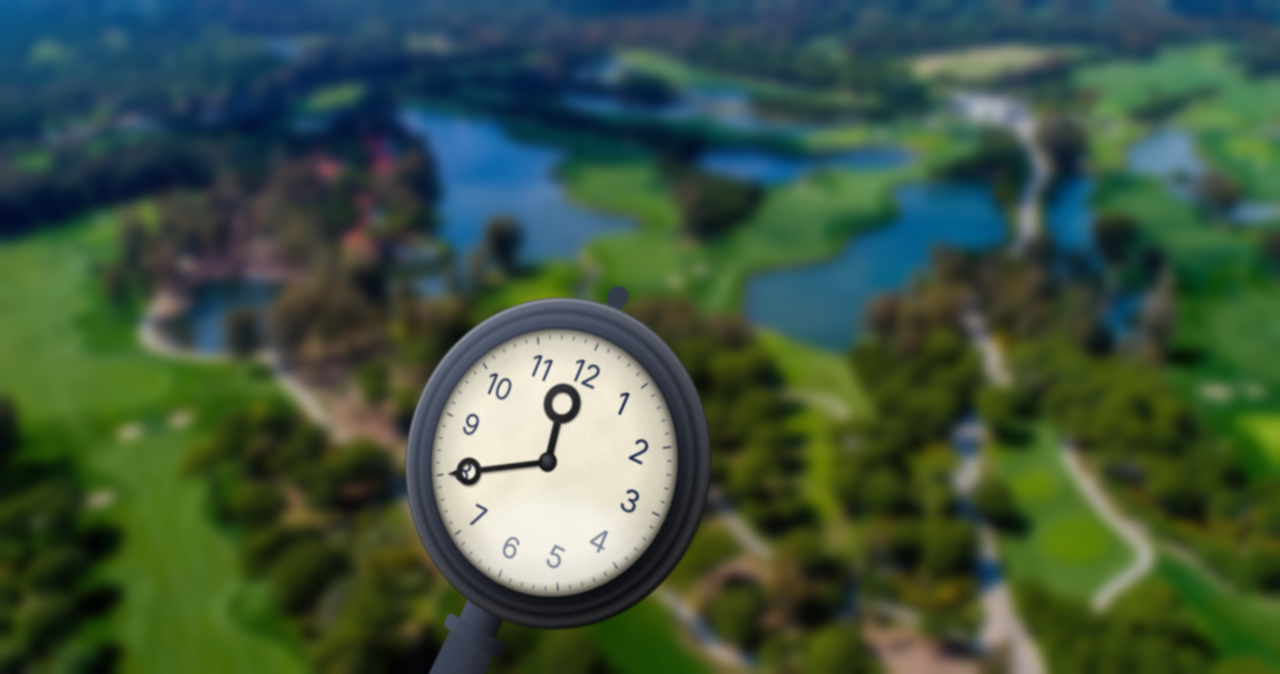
11:40
